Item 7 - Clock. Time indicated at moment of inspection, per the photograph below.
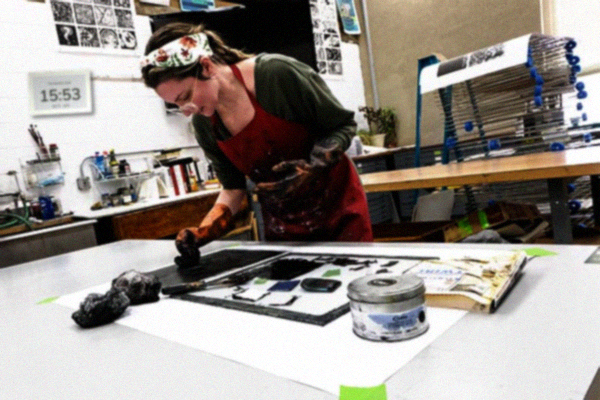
15:53
